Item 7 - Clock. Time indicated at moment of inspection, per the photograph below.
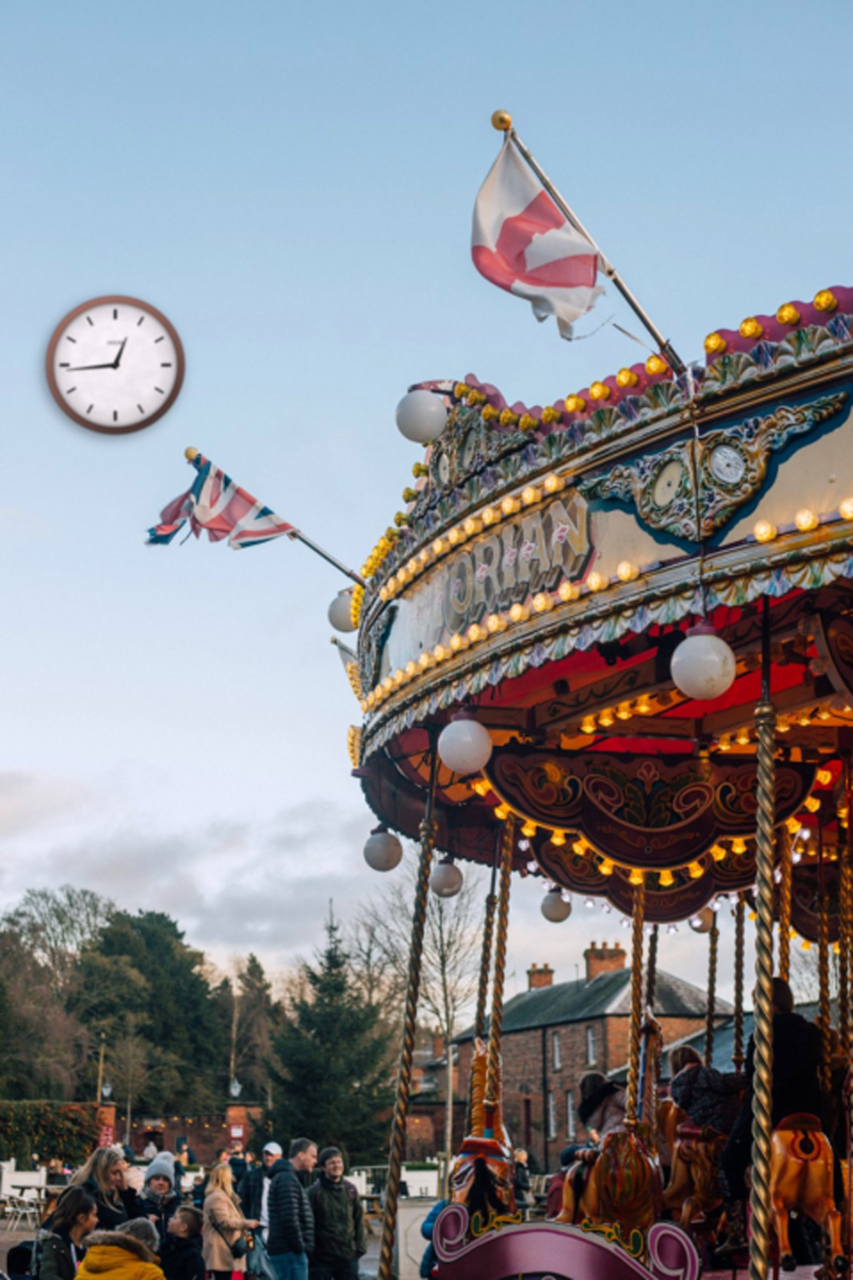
12:44
